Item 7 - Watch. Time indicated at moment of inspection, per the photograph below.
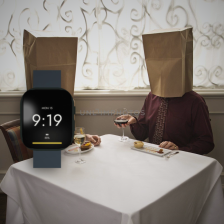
9:19
